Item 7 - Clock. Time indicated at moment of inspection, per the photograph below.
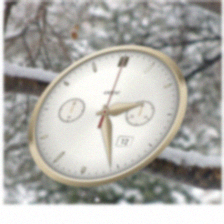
2:26
